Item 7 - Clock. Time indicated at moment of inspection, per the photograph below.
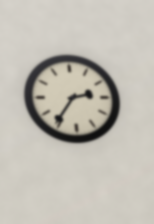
2:36
